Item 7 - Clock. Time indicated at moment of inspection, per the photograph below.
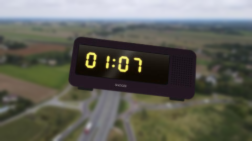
1:07
